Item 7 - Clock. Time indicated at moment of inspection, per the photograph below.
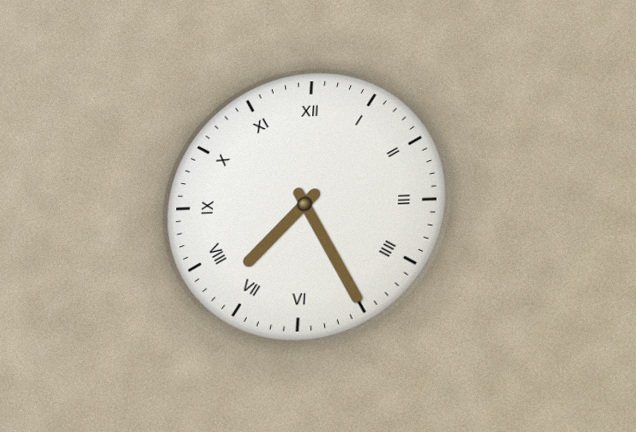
7:25
